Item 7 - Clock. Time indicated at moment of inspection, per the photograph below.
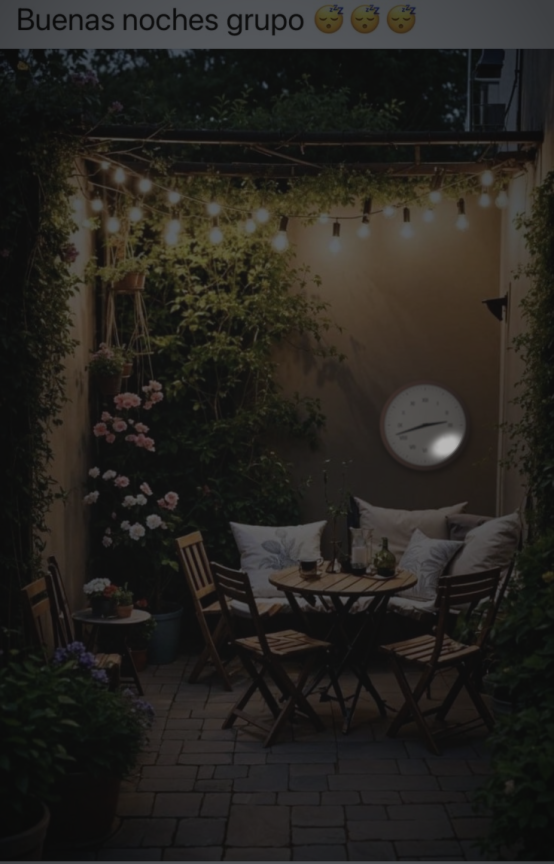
2:42
